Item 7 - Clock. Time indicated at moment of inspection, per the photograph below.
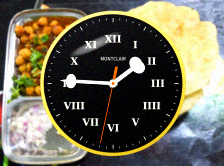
1:45:32
